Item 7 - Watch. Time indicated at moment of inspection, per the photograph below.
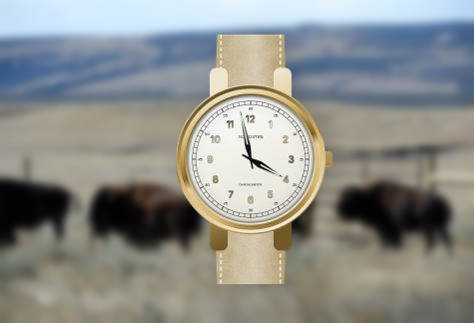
3:58
